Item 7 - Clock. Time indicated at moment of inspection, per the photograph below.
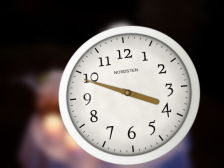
3:49
